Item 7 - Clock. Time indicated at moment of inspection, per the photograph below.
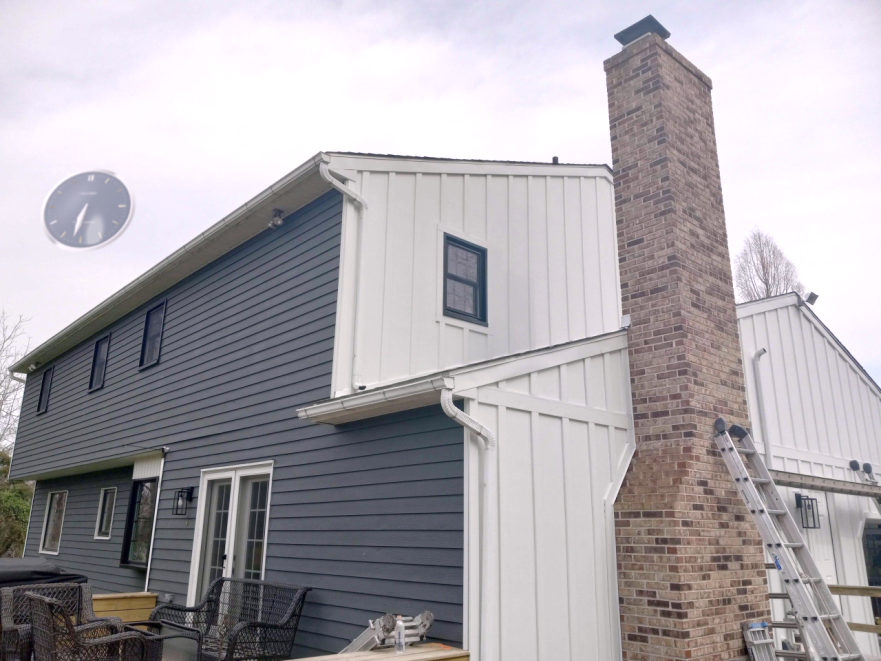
6:32
